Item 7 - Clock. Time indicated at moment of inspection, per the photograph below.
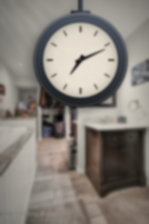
7:11
